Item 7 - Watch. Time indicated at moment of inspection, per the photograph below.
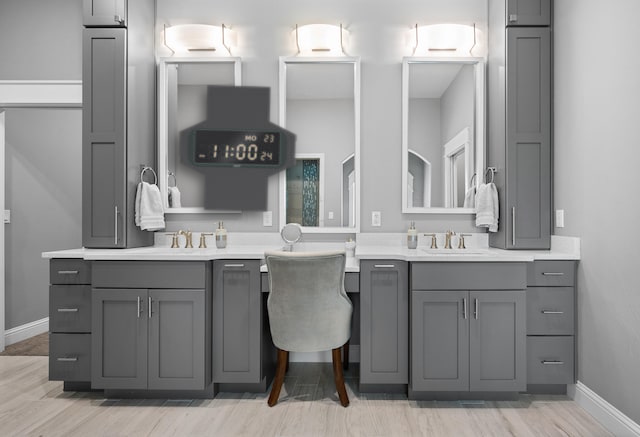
11:00
